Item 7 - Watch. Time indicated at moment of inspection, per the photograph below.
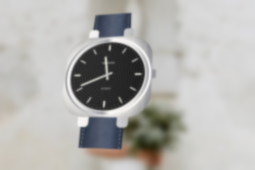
11:41
